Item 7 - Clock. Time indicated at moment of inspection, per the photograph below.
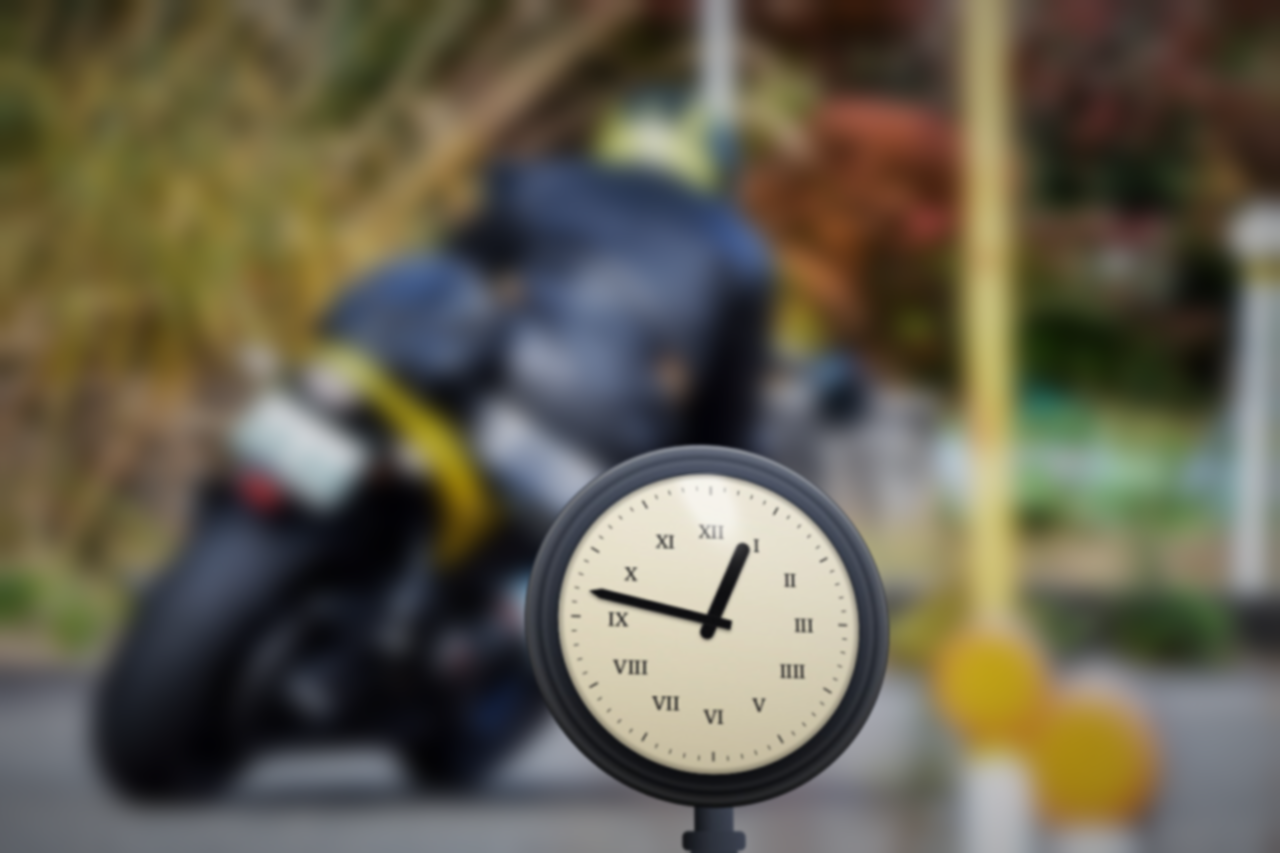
12:47
